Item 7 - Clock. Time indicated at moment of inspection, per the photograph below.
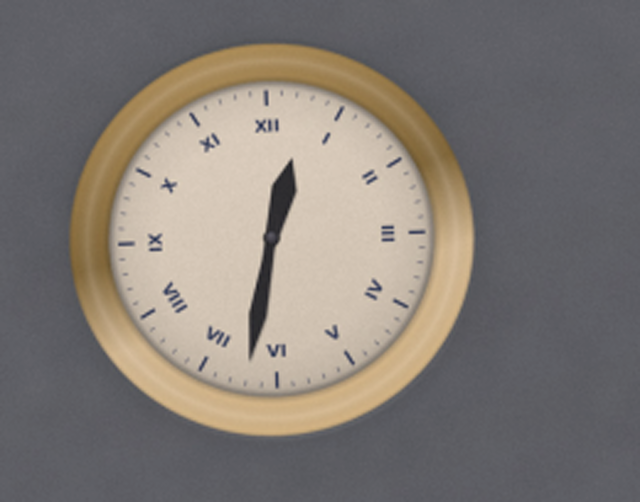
12:32
